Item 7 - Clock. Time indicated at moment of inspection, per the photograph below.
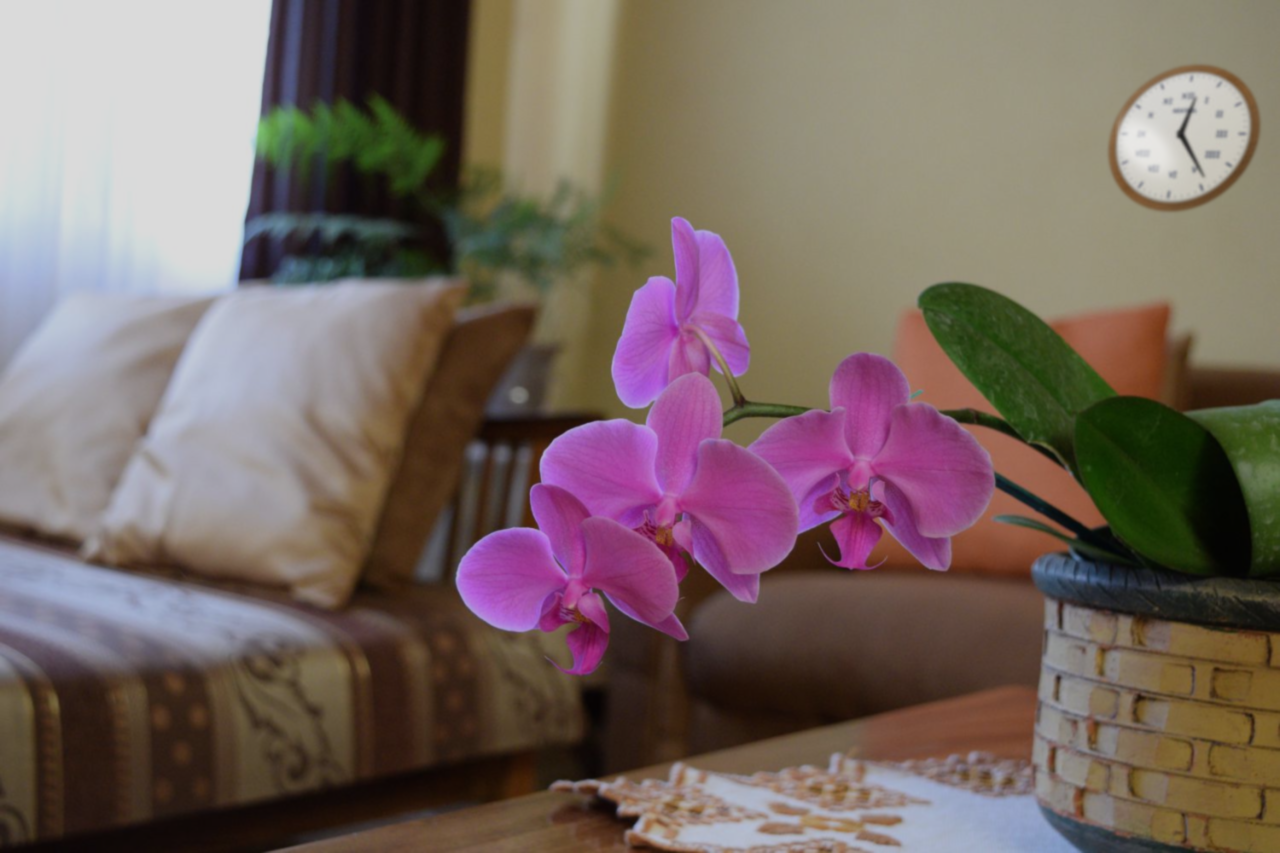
12:24
